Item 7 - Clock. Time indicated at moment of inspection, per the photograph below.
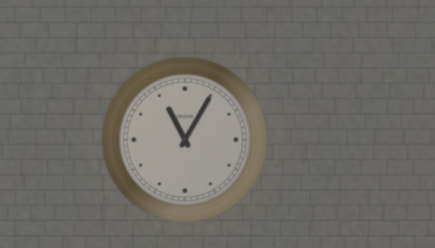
11:05
